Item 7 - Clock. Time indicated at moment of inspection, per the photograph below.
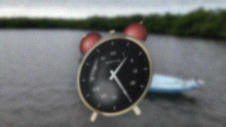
1:25
